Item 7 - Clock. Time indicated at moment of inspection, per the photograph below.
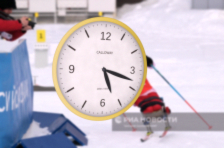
5:18
